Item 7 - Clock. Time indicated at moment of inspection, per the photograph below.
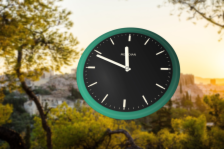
11:49
